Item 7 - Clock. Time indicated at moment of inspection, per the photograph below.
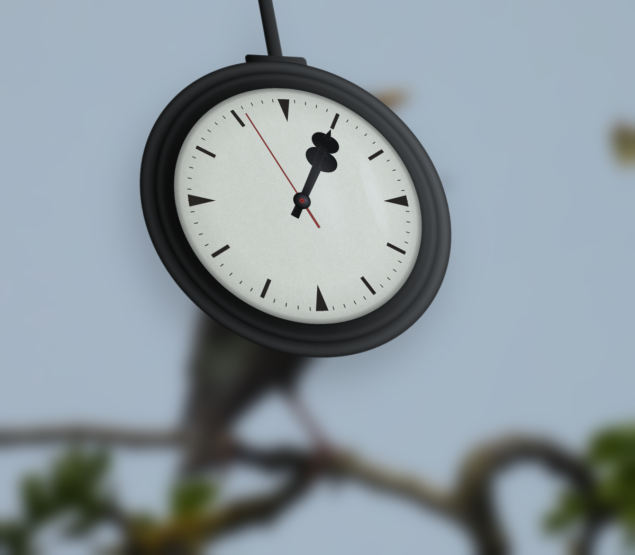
1:04:56
